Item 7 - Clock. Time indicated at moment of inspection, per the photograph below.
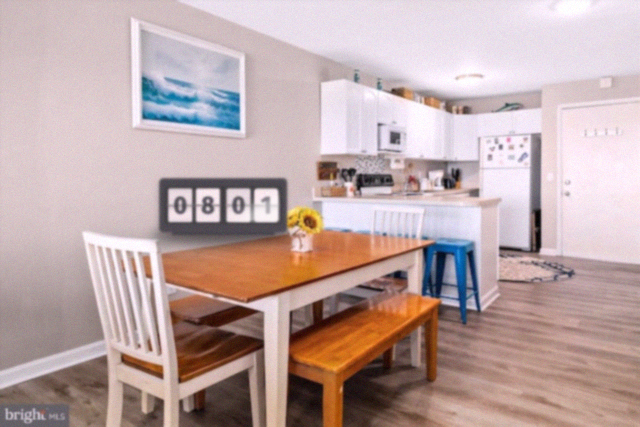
8:01
